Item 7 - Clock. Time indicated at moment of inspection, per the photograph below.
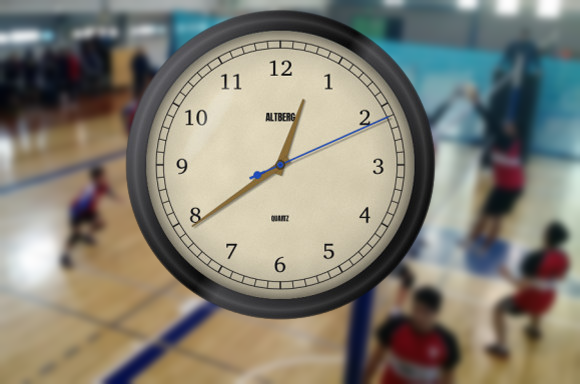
12:39:11
